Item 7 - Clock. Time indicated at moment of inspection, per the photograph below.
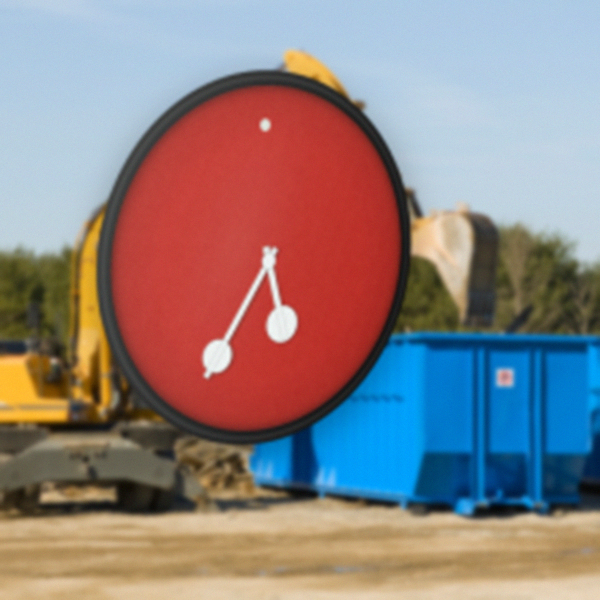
5:36
